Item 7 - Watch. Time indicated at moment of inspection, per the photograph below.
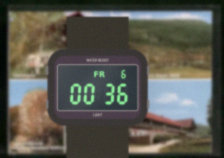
0:36
